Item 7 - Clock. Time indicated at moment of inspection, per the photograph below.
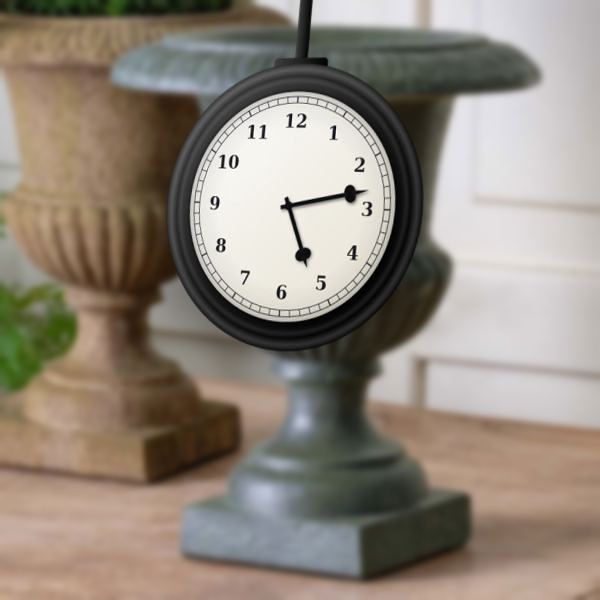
5:13
